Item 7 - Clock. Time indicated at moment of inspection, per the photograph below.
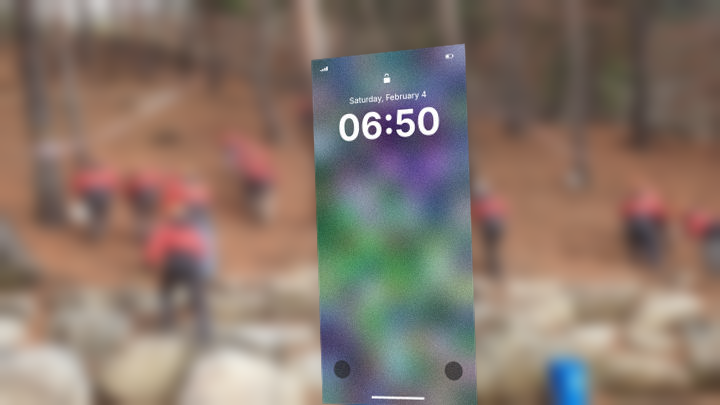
6:50
